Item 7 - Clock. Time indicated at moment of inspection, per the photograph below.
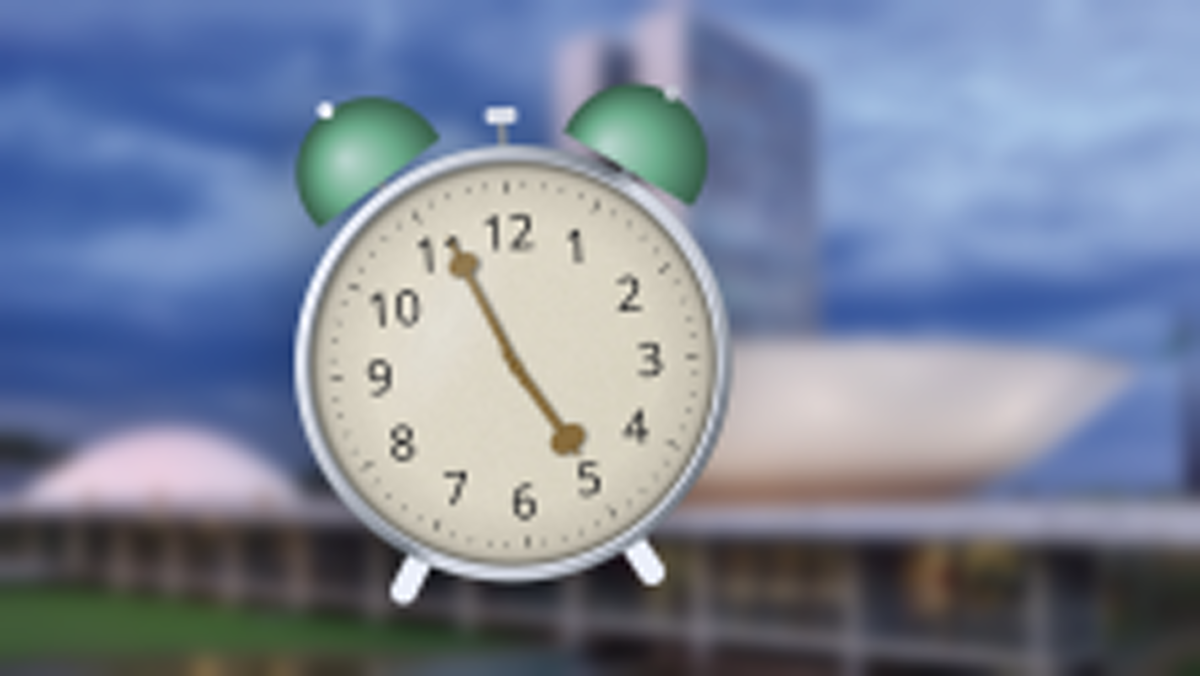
4:56
